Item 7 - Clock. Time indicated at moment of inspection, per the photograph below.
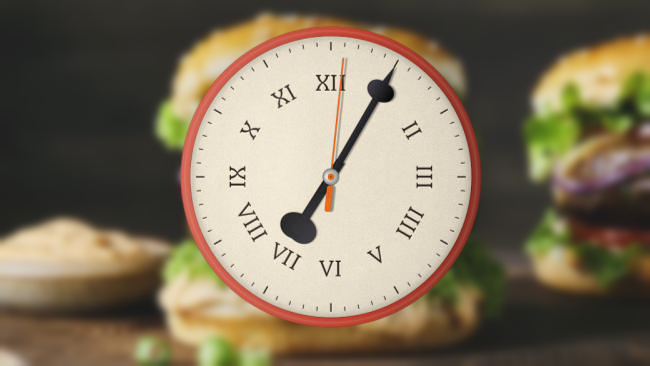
7:05:01
